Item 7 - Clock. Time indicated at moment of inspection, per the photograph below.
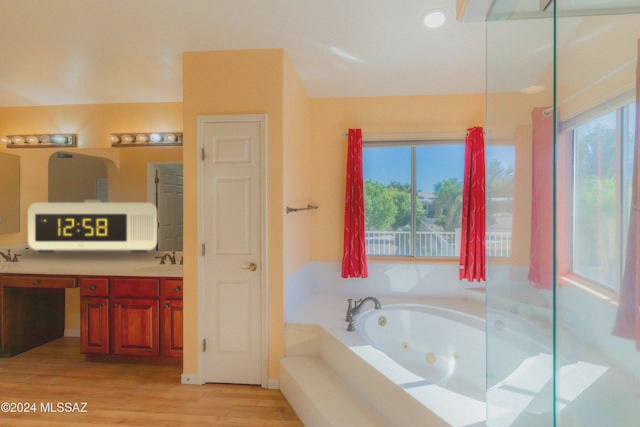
12:58
